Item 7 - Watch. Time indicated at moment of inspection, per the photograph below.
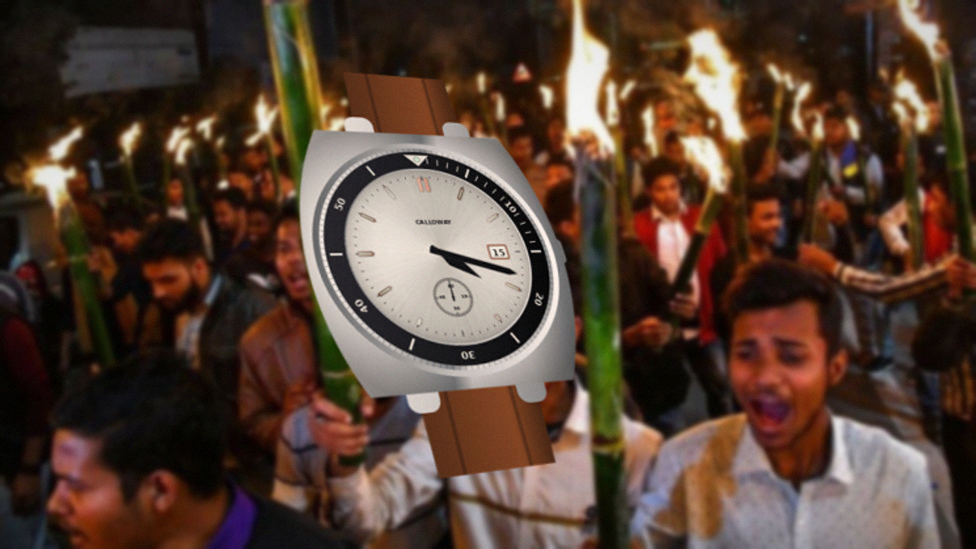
4:18
